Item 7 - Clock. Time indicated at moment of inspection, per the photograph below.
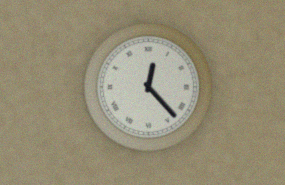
12:23
